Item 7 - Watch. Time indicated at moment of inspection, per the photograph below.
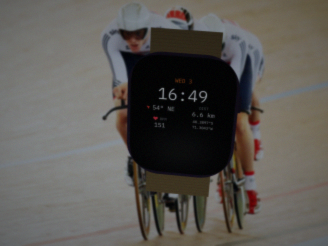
16:49
